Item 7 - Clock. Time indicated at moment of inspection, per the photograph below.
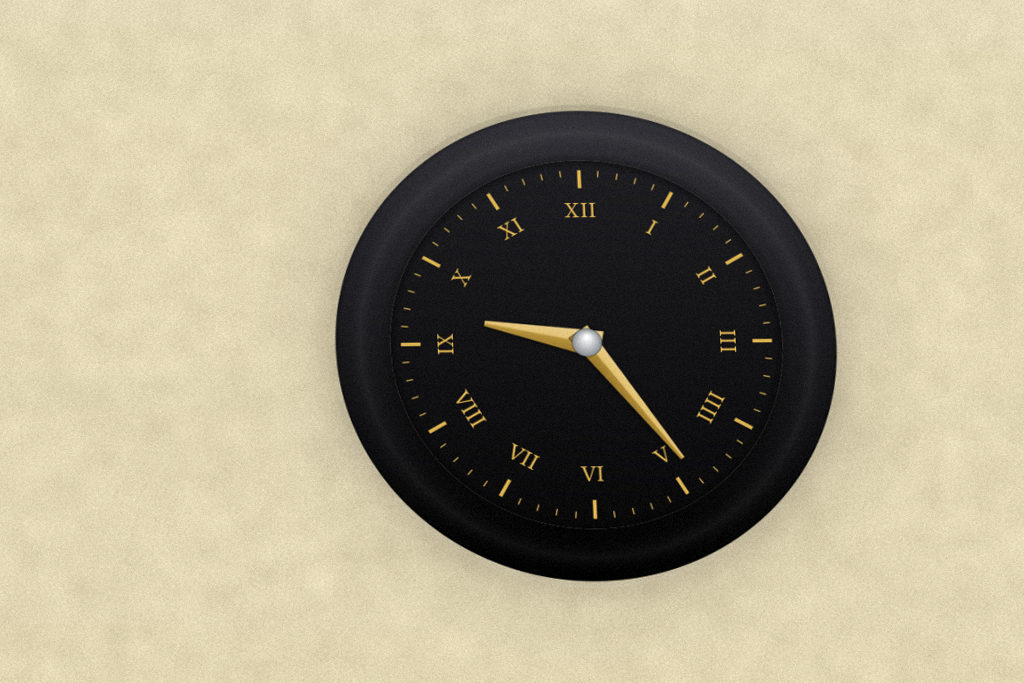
9:24
